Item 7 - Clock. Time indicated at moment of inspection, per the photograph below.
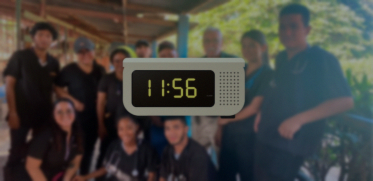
11:56
